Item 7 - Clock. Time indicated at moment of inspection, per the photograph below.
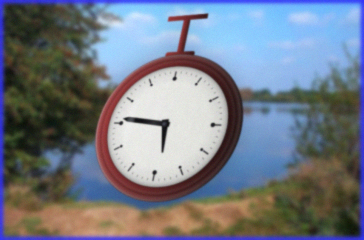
5:46
